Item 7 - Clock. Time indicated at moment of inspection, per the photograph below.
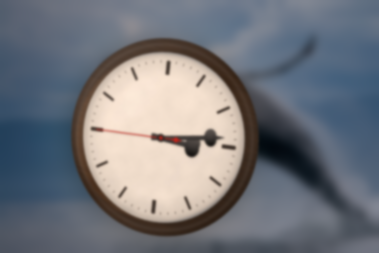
3:13:45
